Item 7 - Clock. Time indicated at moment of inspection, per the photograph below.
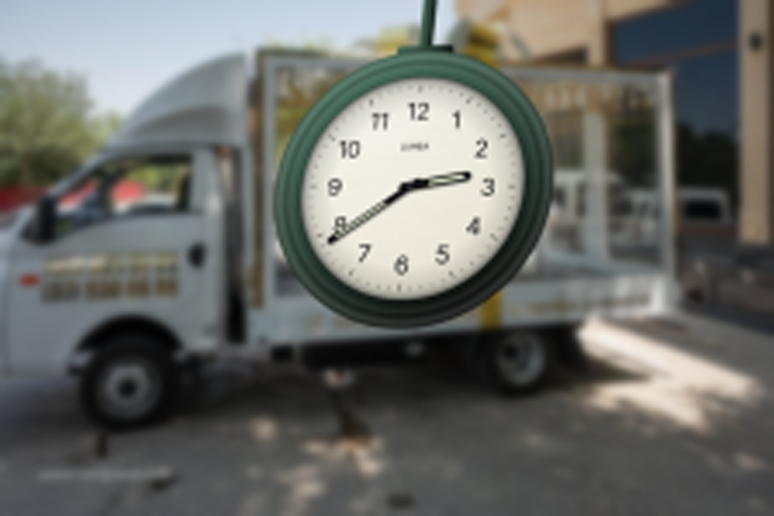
2:39
